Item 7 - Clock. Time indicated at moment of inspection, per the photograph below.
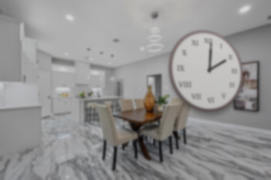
2:01
